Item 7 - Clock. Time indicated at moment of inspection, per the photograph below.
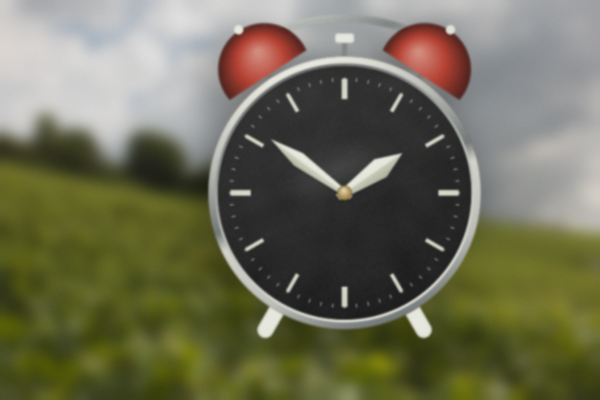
1:51
